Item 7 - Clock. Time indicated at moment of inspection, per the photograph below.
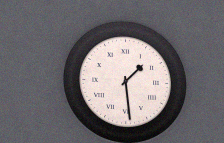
1:29
